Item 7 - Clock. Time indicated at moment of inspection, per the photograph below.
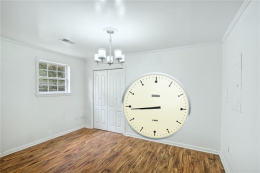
8:44
